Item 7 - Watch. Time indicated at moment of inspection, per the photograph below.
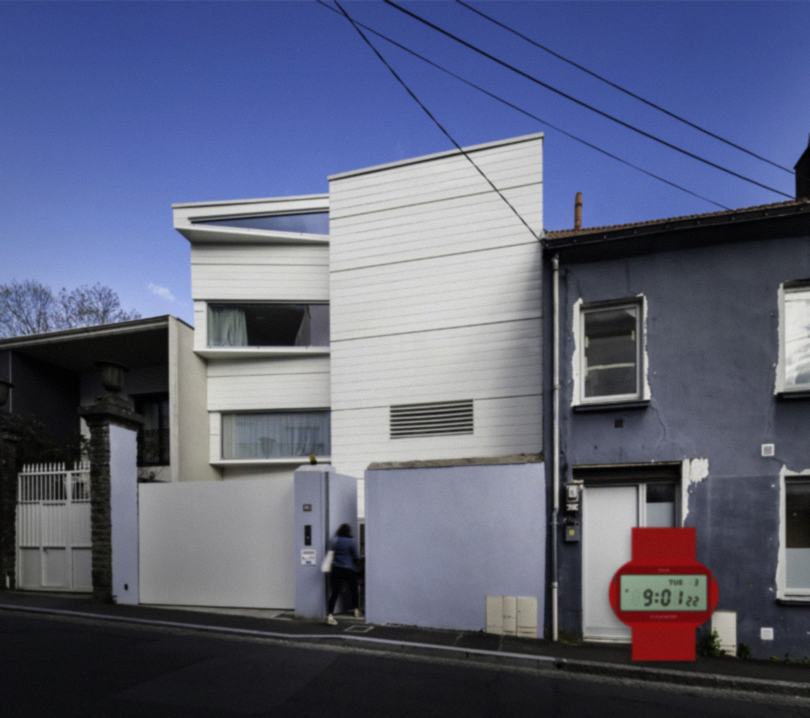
9:01
